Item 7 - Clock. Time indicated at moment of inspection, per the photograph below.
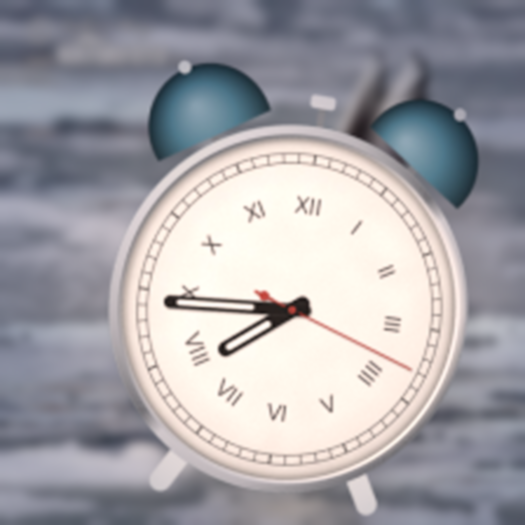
7:44:18
